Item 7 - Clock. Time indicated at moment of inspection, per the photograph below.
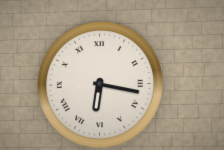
6:17
